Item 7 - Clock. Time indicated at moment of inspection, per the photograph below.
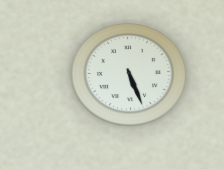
5:27
